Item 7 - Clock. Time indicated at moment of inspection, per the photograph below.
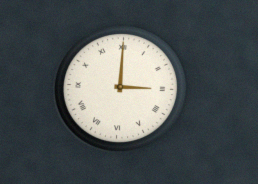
3:00
